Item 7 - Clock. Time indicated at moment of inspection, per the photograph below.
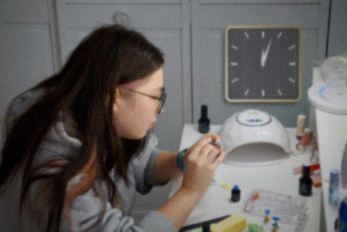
12:03
